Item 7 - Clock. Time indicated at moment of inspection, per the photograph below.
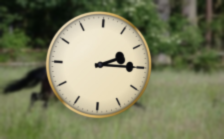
2:15
